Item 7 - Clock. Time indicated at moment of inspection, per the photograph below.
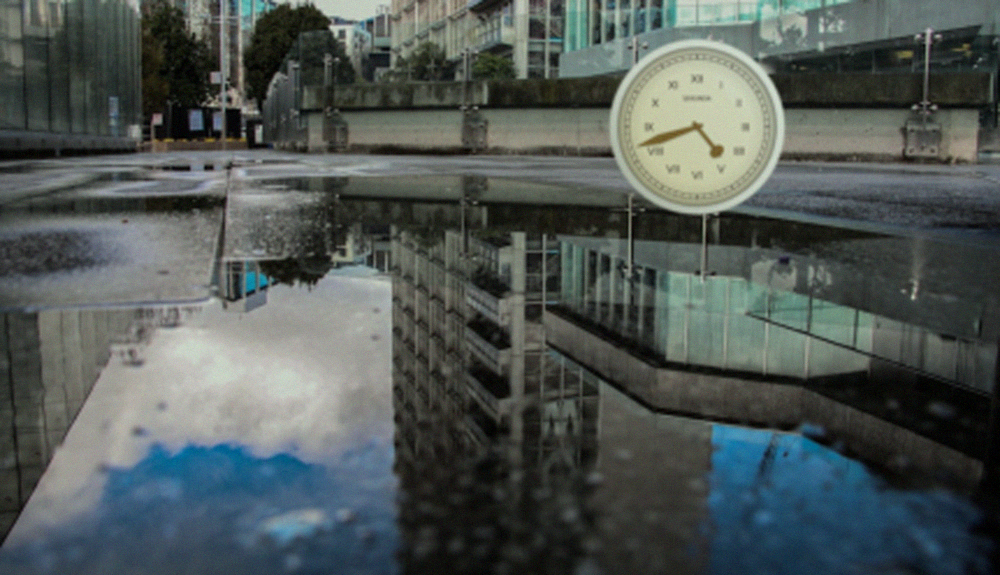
4:42
